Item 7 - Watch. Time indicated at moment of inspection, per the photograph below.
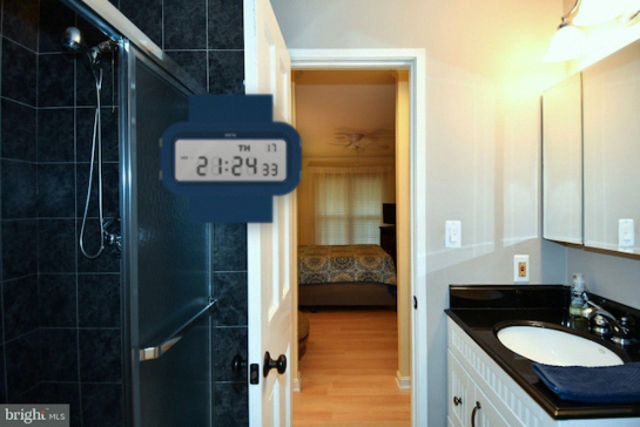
21:24:33
